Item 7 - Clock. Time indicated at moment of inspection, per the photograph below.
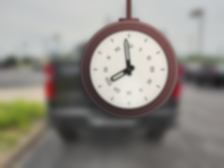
7:59
